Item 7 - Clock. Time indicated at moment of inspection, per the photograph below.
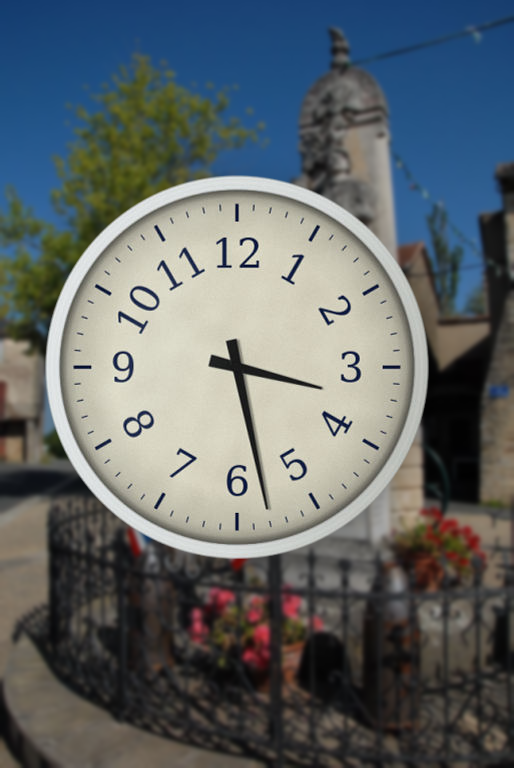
3:28
